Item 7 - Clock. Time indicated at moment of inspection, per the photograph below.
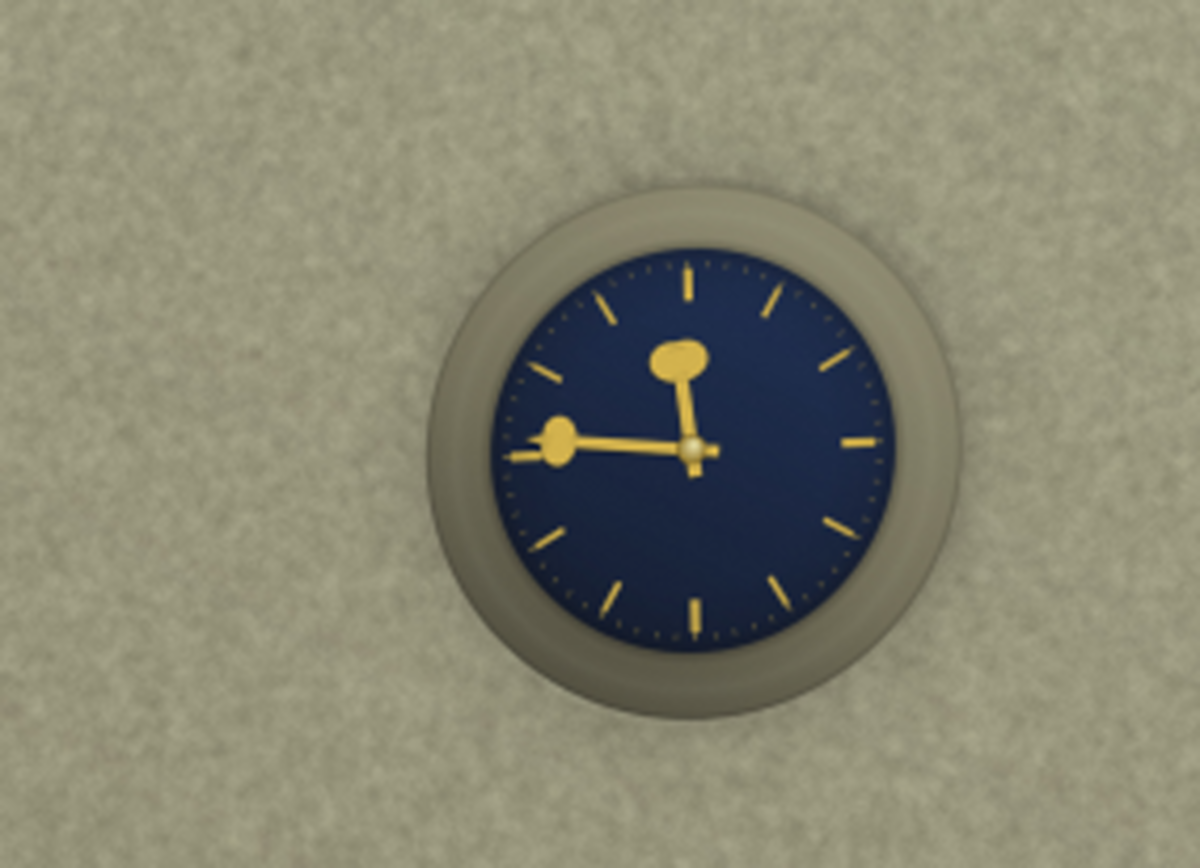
11:46
